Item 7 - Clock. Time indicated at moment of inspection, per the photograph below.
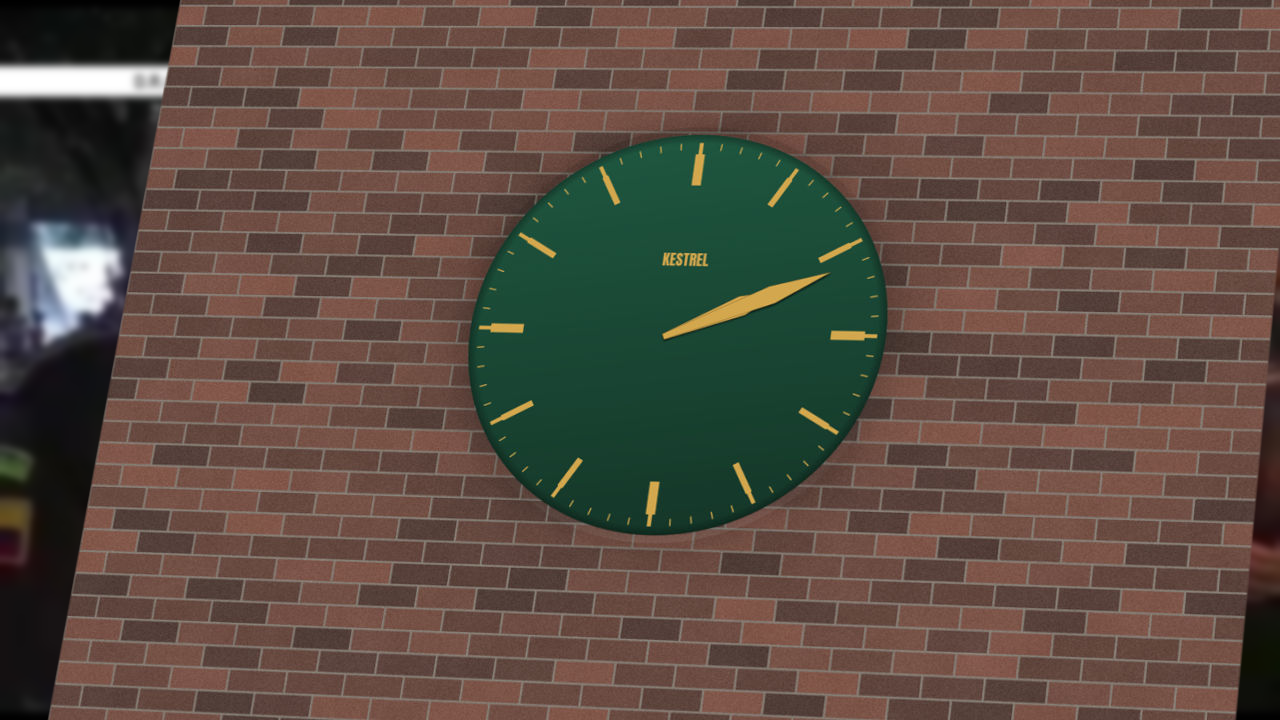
2:11
